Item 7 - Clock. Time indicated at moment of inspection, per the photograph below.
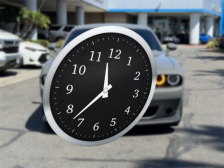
11:37
